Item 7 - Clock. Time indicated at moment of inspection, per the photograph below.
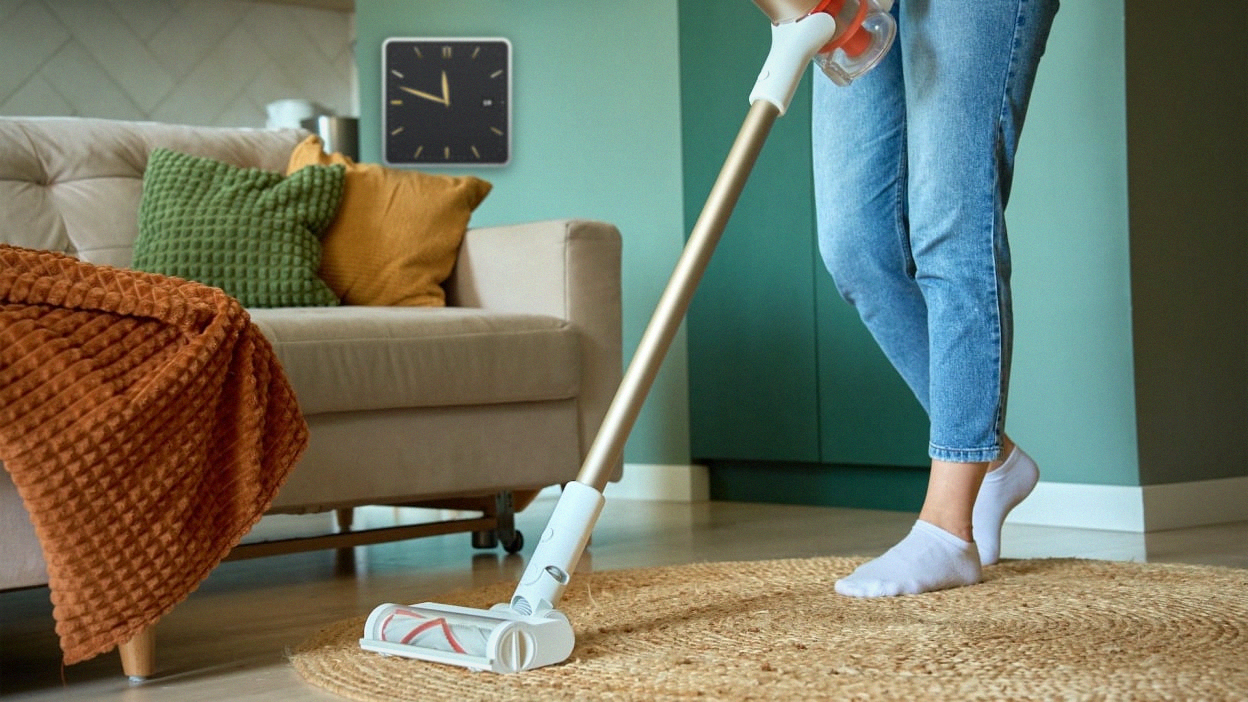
11:48
